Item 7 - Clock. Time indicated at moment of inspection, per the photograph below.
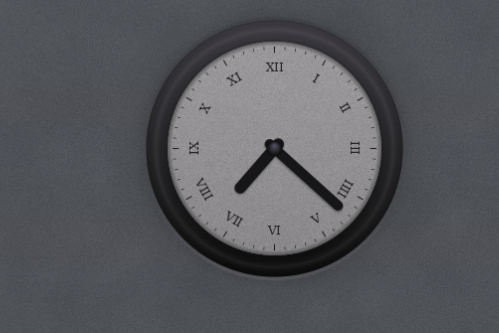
7:22
